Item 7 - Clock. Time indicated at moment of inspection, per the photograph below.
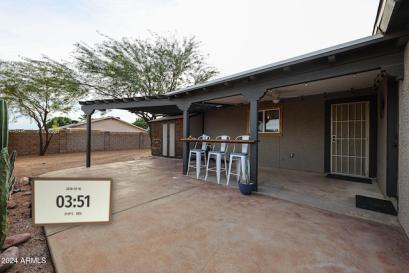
3:51
